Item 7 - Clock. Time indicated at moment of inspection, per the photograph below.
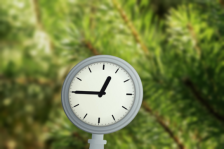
12:45
